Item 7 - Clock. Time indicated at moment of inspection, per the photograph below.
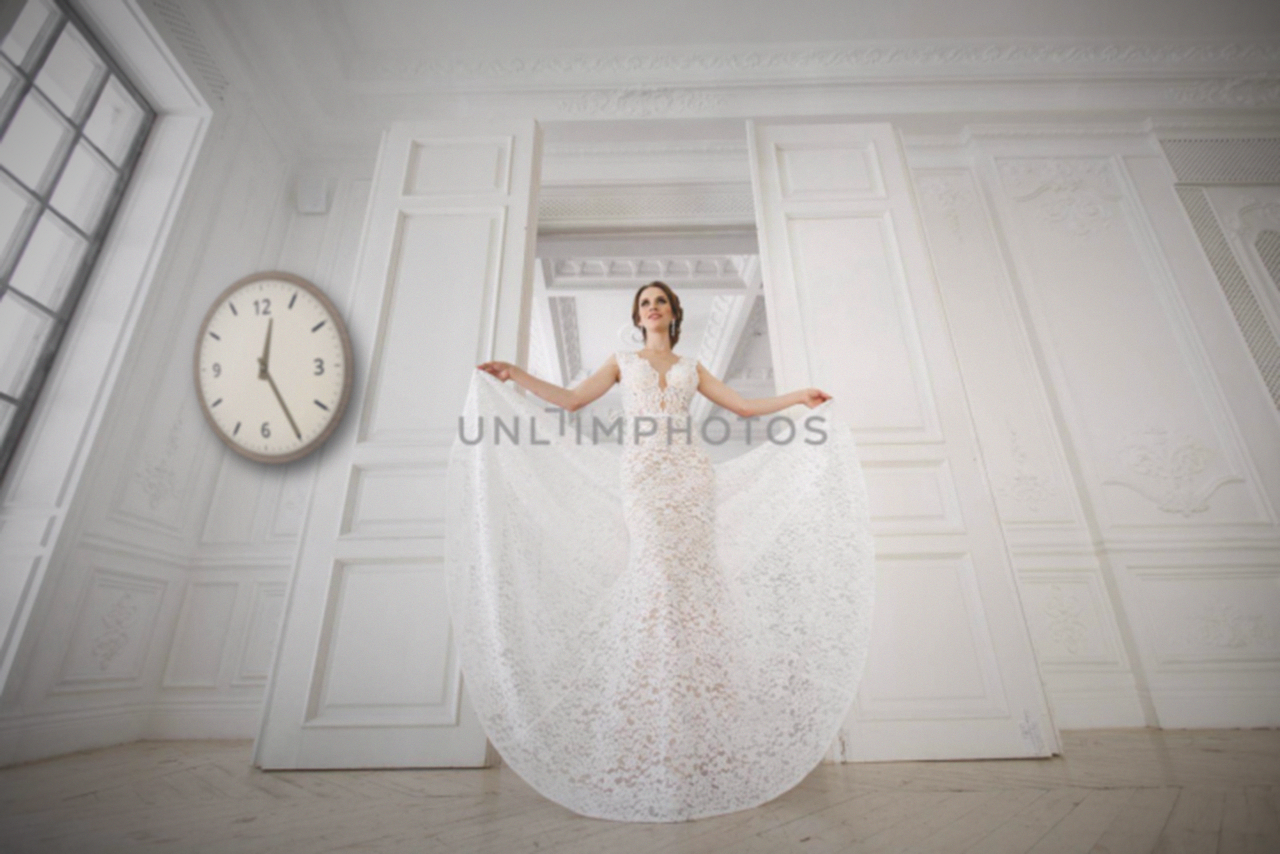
12:25
